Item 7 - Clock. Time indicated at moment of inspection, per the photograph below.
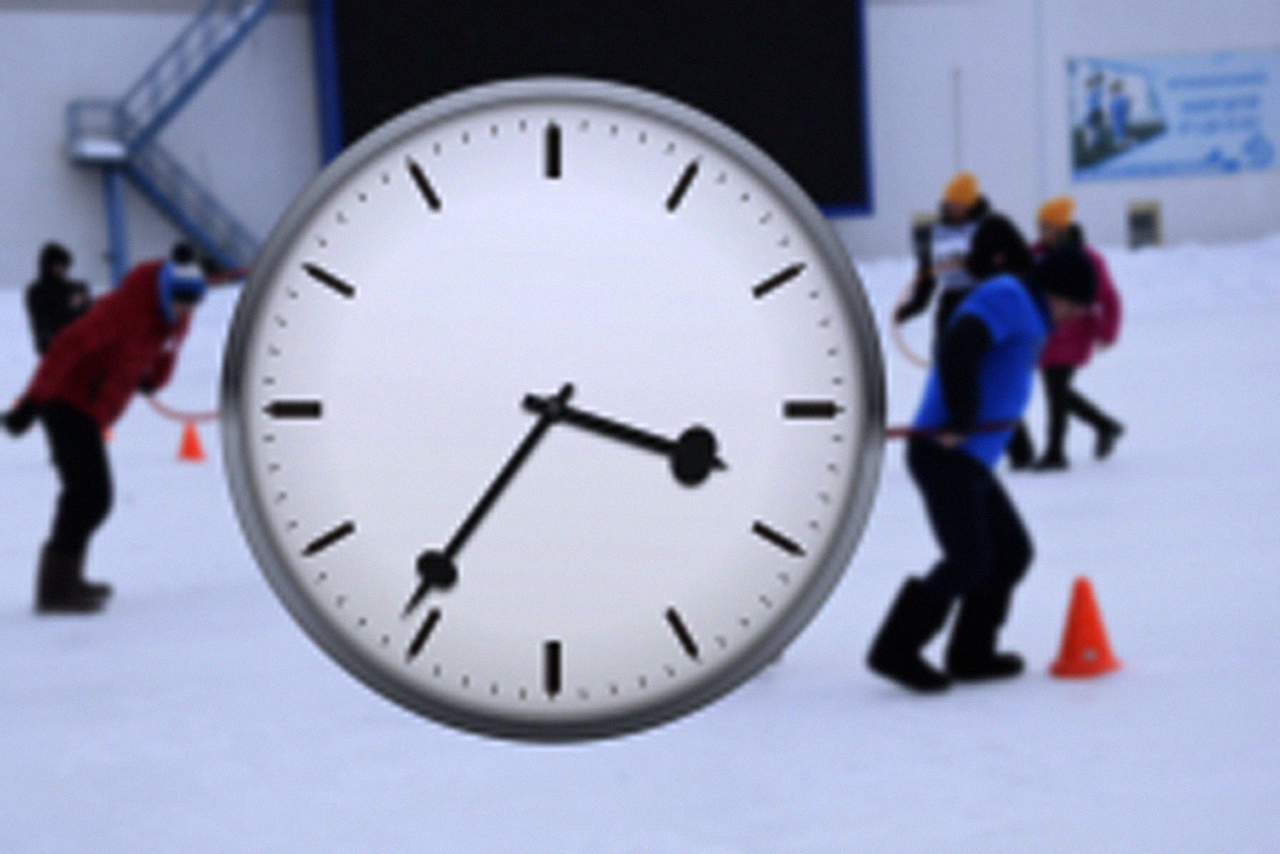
3:36
